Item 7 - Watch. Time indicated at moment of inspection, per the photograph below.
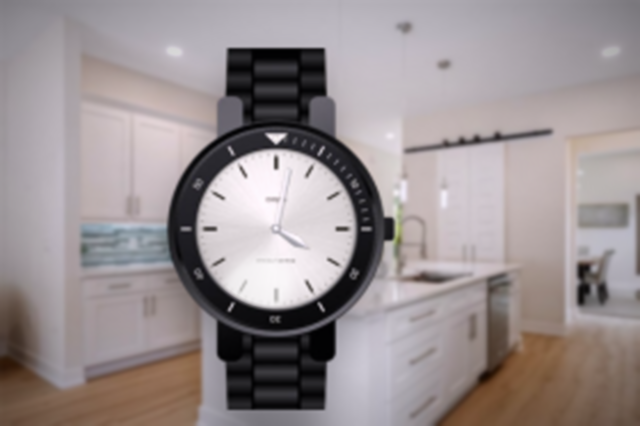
4:02
